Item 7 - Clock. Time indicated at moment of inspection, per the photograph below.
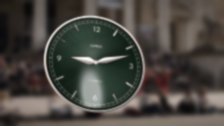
9:12
